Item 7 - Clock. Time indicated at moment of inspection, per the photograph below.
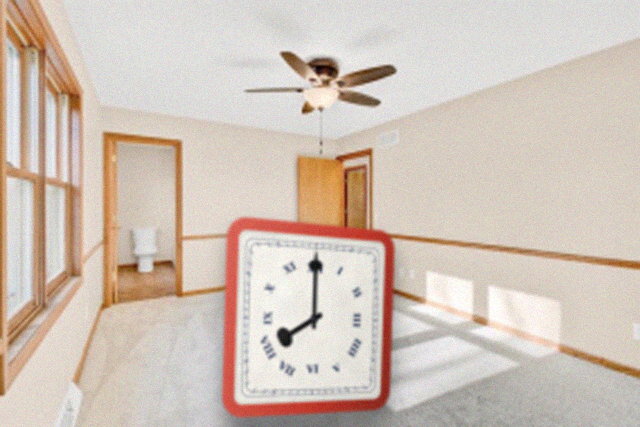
8:00
